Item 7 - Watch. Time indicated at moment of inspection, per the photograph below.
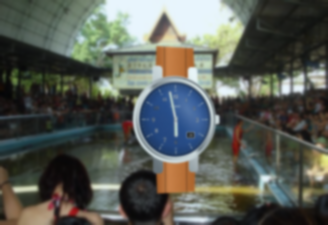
5:58
